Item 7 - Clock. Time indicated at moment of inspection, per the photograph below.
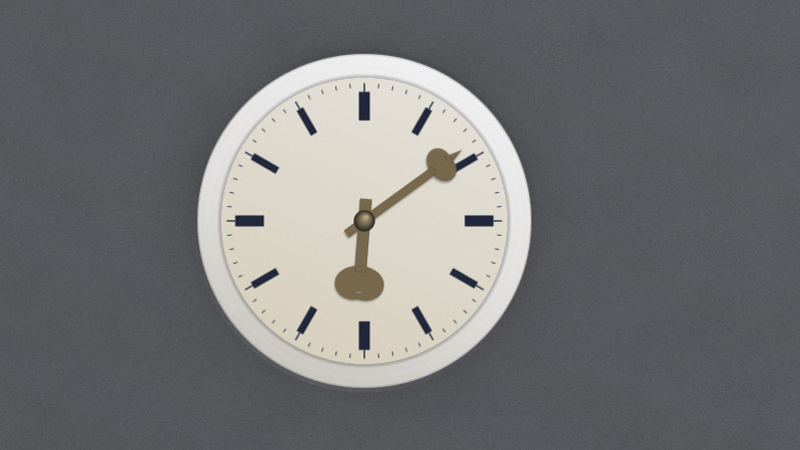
6:09
